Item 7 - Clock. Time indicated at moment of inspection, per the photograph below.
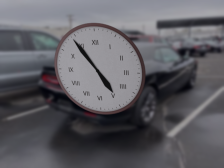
4:54
